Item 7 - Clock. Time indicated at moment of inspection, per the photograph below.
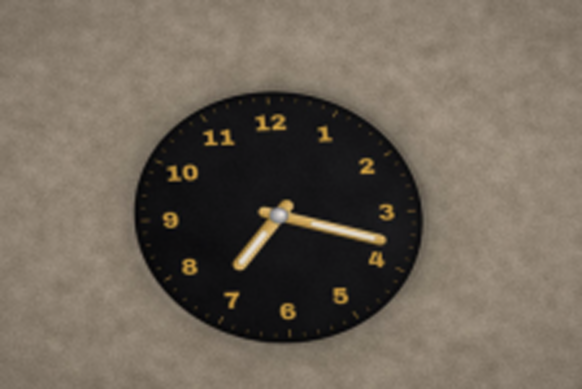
7:18
